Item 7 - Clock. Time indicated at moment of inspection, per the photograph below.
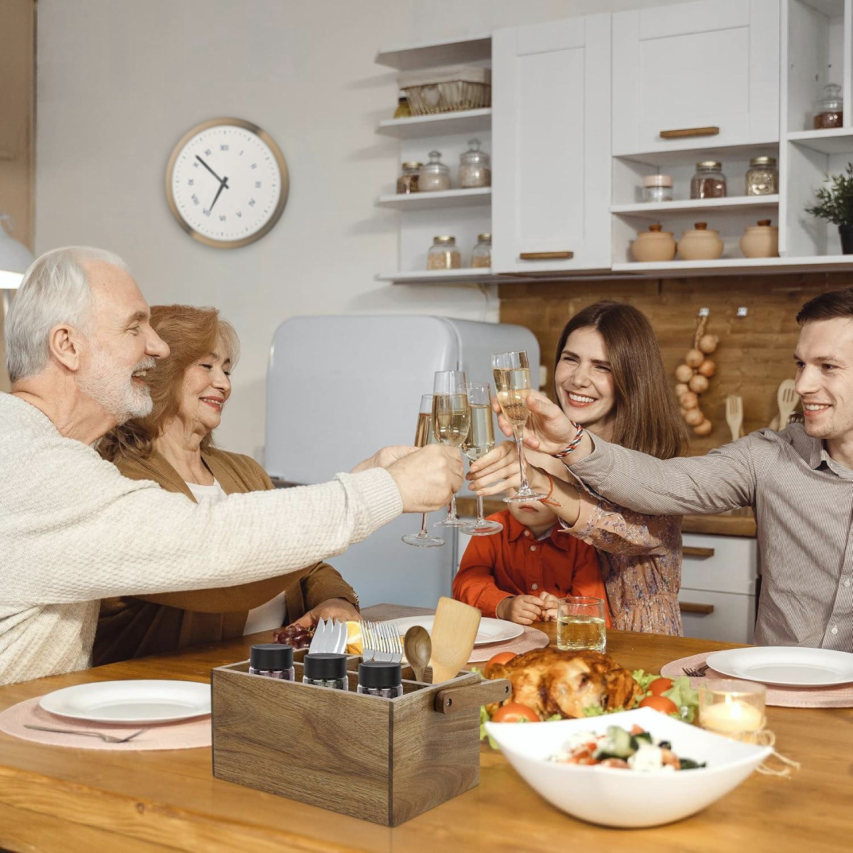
6:52
